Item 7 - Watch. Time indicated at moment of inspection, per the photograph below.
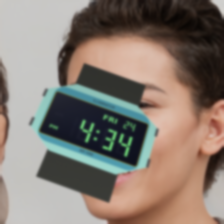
4:34
